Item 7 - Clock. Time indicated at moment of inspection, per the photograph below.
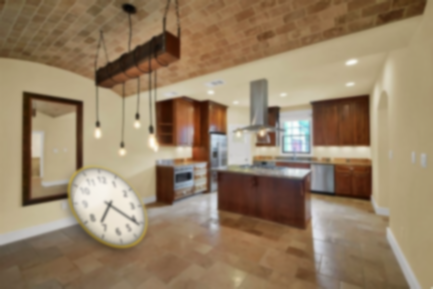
7:21
